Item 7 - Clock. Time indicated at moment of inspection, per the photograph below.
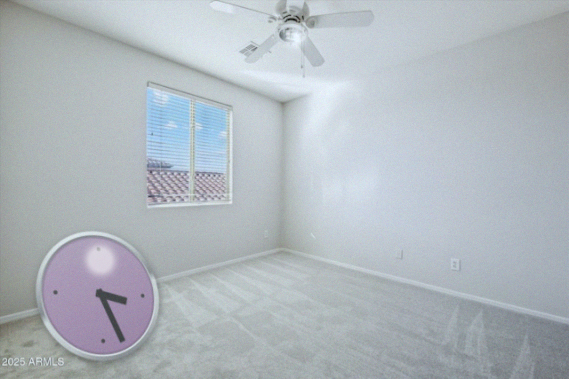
3:26
